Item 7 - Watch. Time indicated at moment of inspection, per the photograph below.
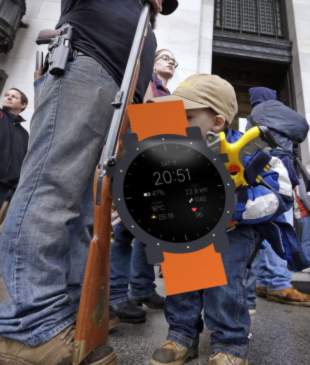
20:51
